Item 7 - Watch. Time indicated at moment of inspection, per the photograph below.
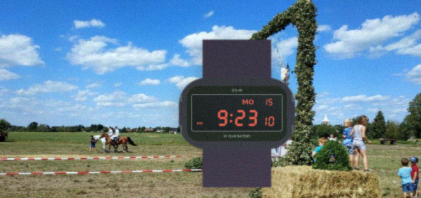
9:23:10
